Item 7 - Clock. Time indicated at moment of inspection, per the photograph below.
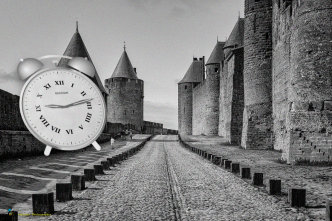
9:13
